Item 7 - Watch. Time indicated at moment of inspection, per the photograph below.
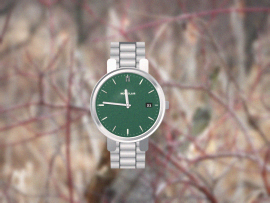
11:46
